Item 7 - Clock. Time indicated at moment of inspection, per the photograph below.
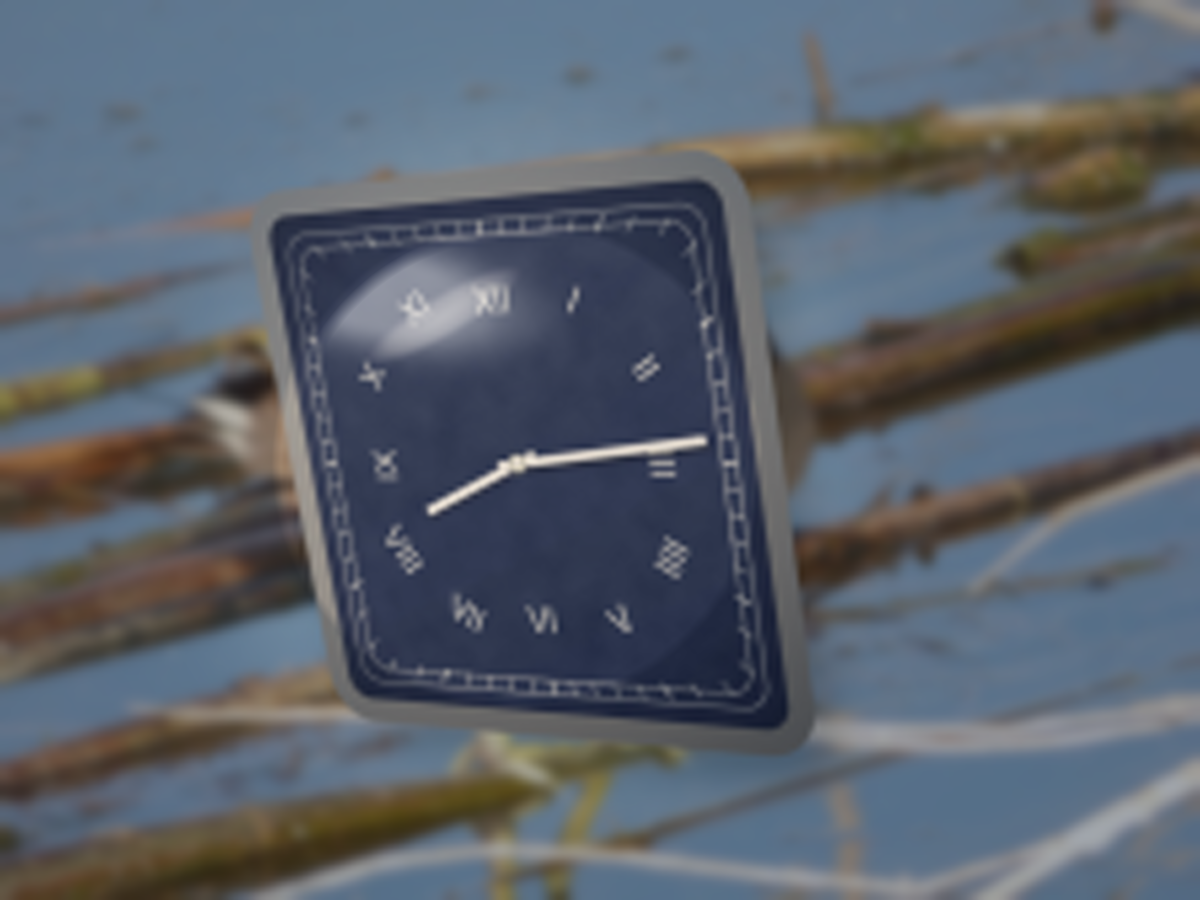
8:14
